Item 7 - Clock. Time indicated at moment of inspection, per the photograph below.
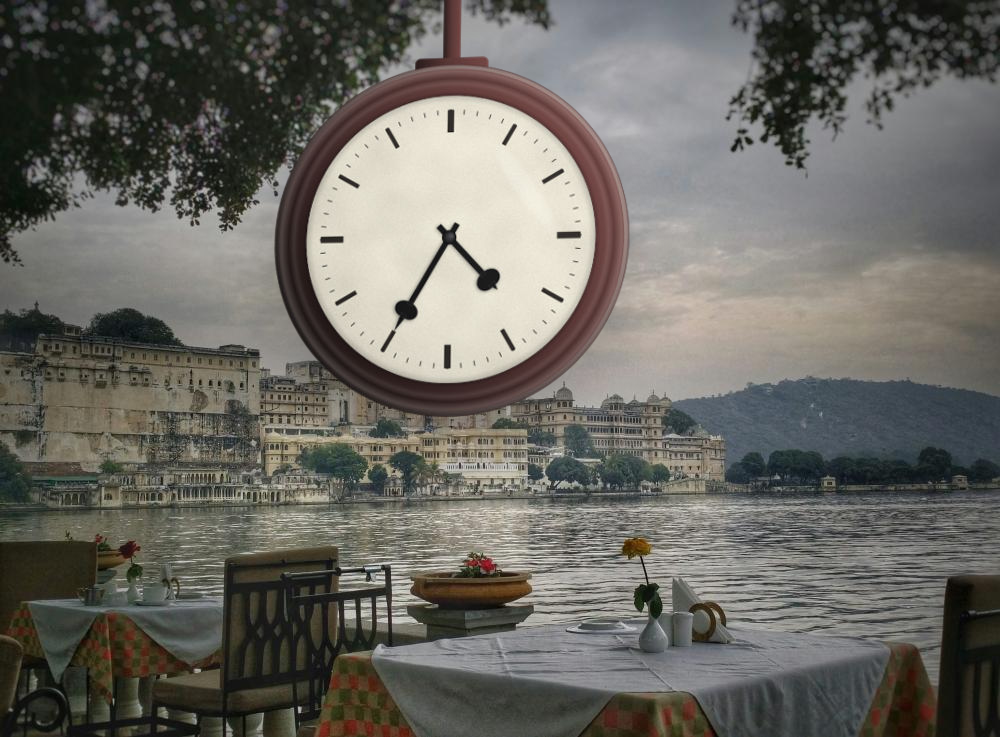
4:35
